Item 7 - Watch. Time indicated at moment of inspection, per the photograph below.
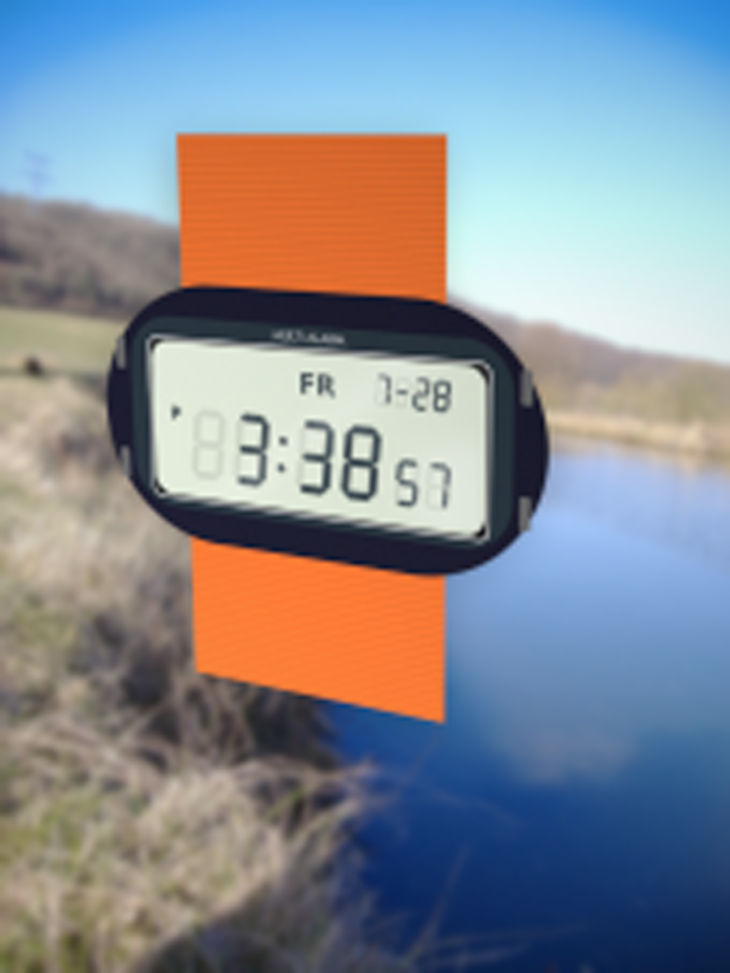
3:38:57
